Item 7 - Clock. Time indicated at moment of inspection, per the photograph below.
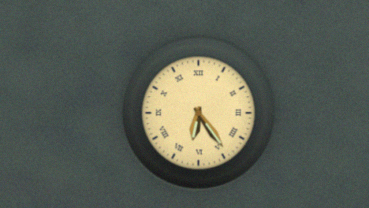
6:24
